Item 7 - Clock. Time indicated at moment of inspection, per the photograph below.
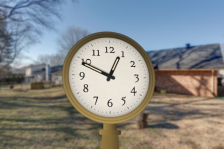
12:49
